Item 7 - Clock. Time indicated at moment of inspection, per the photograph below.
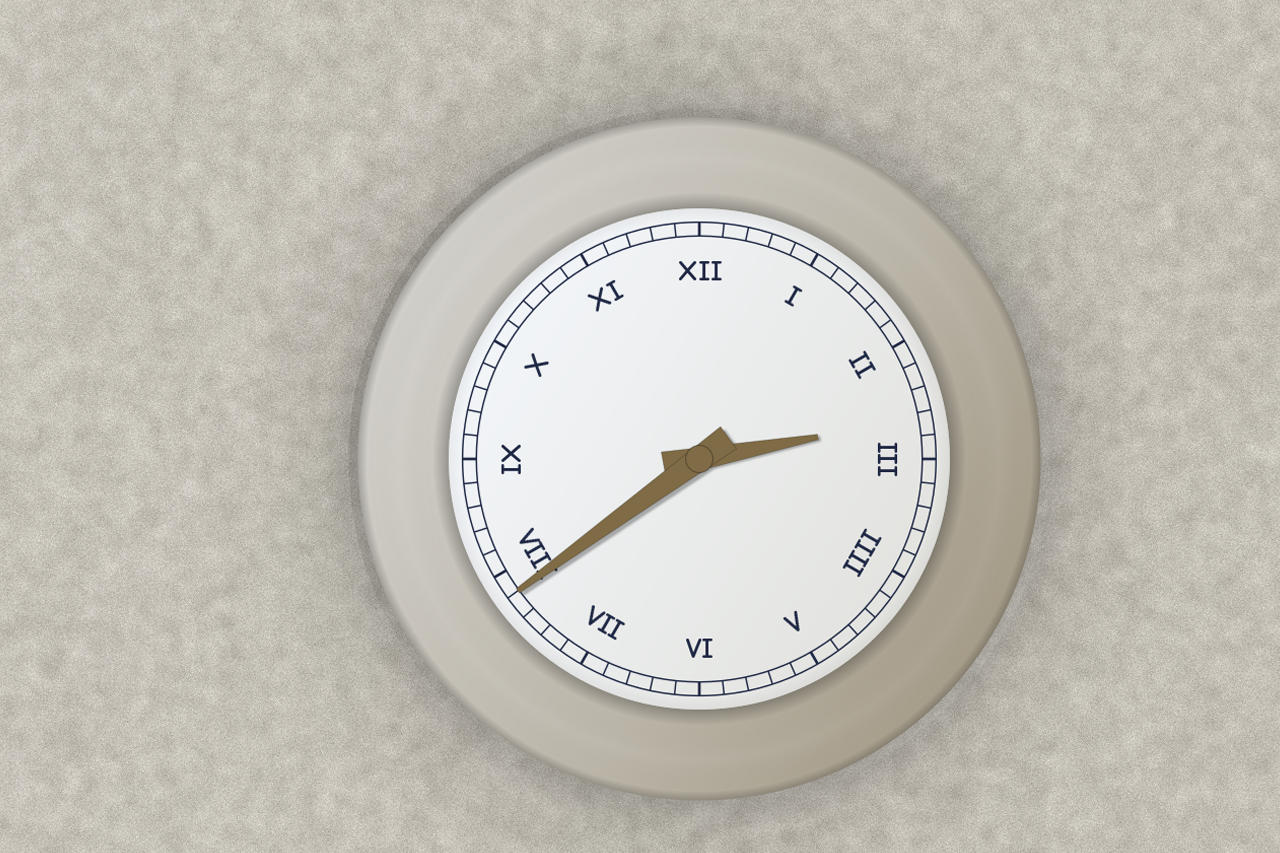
2:39
